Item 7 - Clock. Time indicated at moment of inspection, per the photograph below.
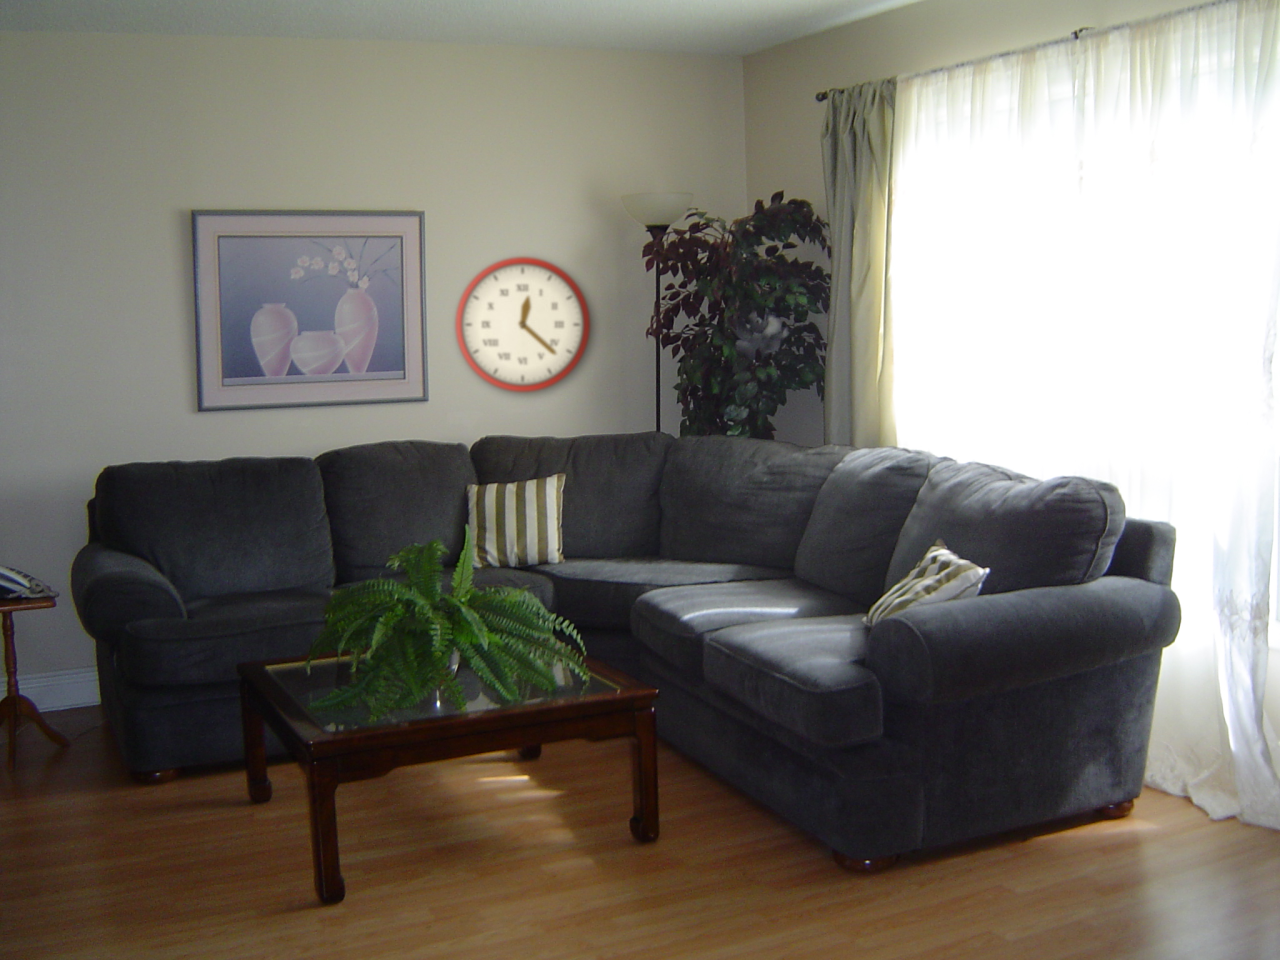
12:22
